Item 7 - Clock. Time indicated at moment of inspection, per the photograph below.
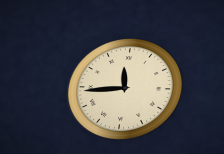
11:44
